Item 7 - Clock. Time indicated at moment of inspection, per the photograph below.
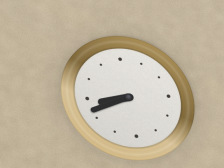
8:42
